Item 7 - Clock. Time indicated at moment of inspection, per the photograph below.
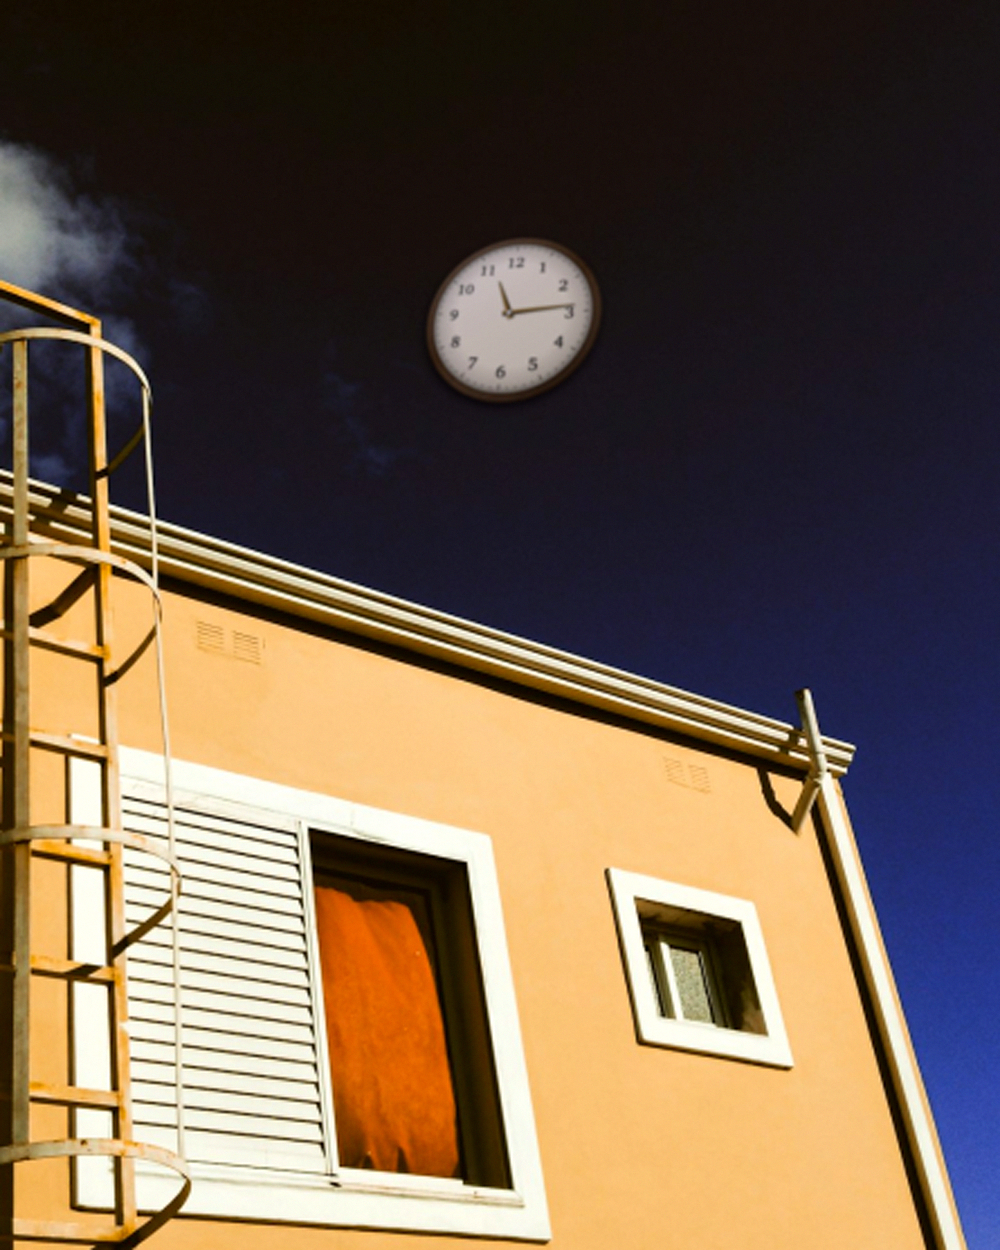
11:14
